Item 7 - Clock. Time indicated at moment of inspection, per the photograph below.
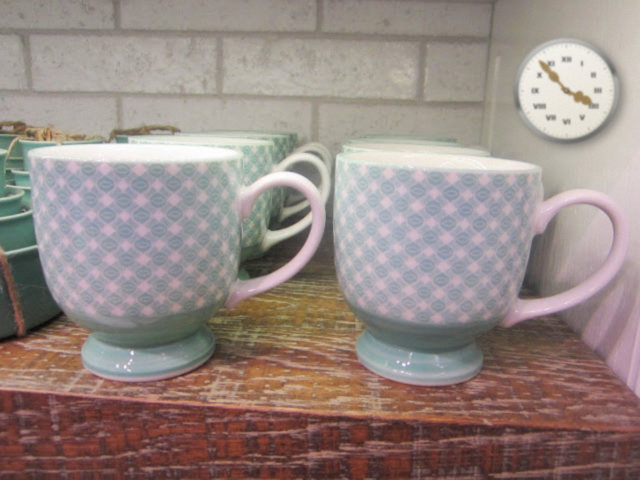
3:53
